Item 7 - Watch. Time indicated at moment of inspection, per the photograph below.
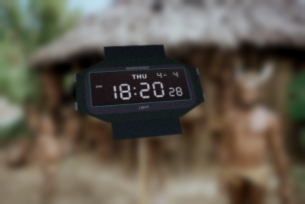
18:20:28
